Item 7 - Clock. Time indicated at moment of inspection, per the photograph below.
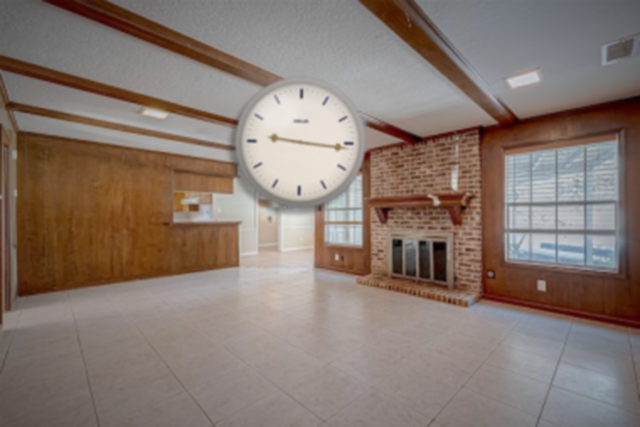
9:16
